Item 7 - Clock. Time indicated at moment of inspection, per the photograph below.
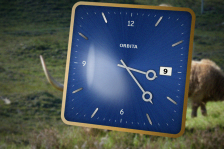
3:23
